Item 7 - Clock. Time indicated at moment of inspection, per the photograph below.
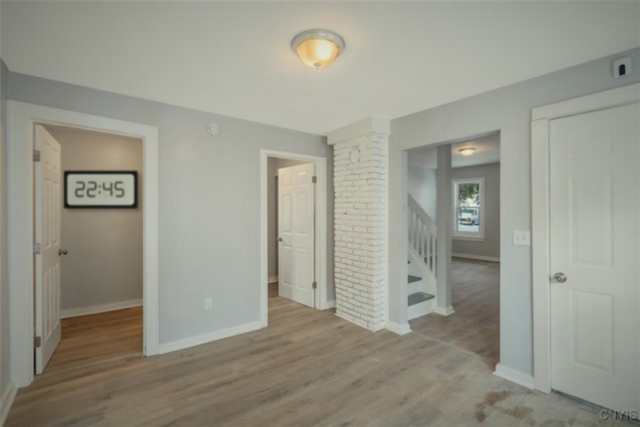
22:45
